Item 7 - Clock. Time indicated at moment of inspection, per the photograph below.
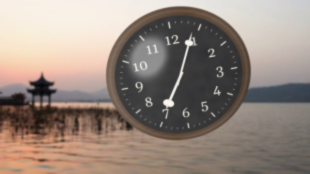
7:04
